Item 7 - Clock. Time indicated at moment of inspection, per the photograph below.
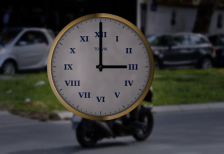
3:00
